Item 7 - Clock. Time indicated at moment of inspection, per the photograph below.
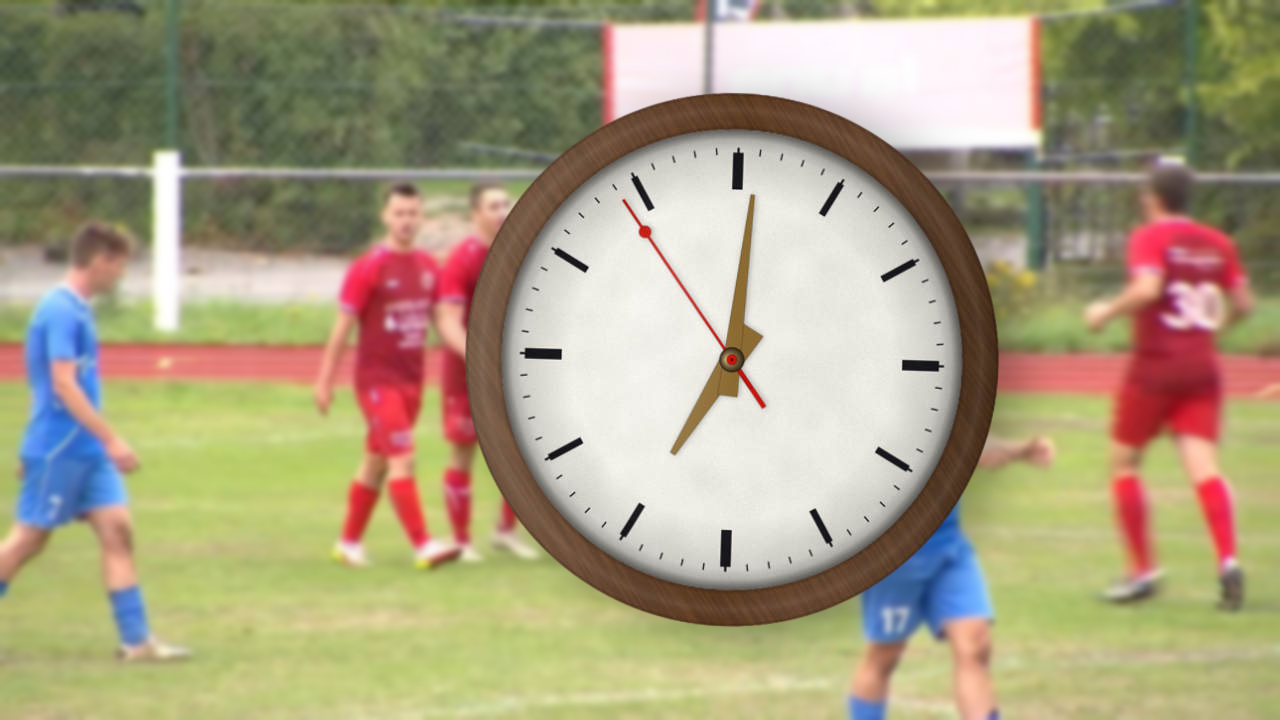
7:00:54
